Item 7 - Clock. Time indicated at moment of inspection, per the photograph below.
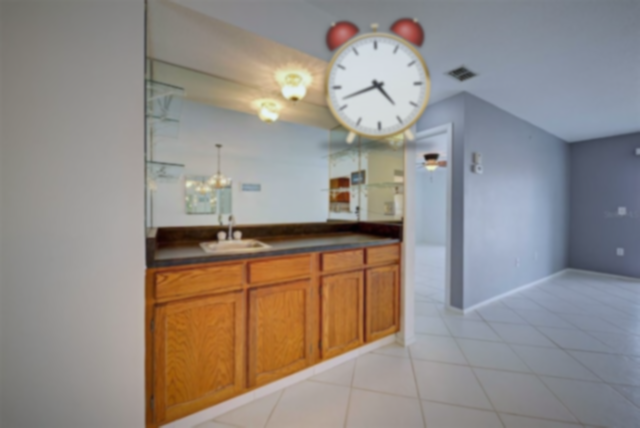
4:42
